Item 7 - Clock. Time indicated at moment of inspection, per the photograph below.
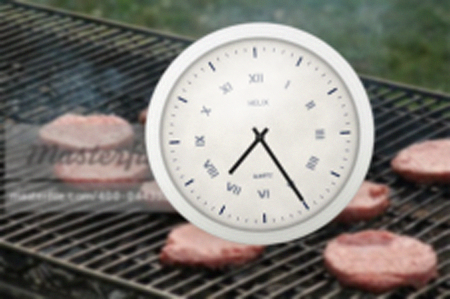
7:25
